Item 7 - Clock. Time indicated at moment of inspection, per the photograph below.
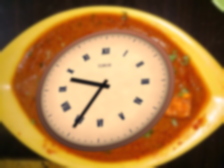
9:35
